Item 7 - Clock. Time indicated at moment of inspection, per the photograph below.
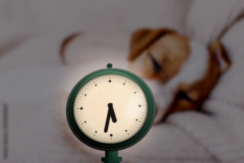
5:32
